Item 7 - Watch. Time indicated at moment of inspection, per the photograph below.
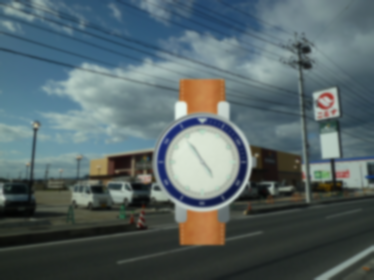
4:54
